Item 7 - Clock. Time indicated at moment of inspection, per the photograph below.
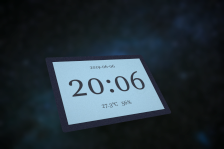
20:06
